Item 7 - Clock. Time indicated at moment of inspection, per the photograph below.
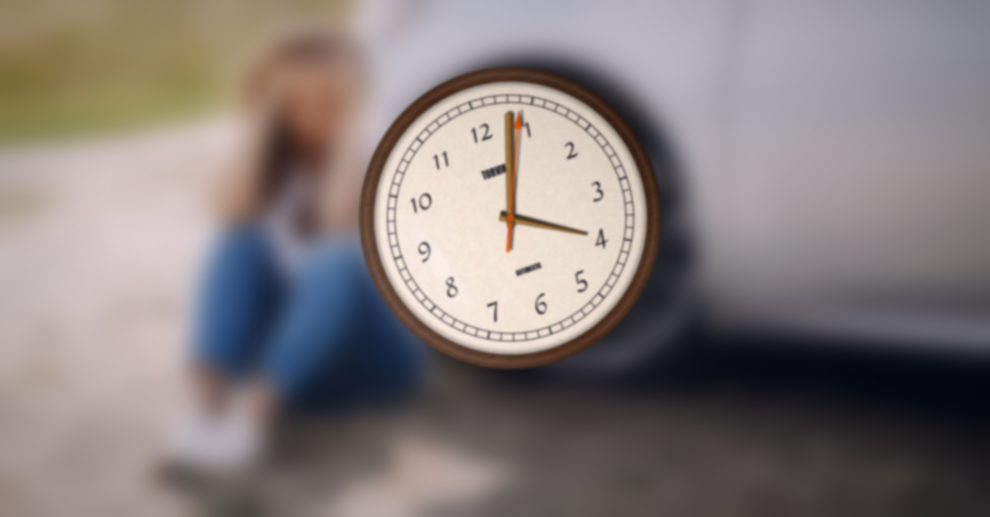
4:03:04
